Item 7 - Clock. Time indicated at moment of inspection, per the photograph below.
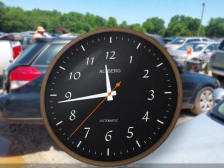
11:43:37
